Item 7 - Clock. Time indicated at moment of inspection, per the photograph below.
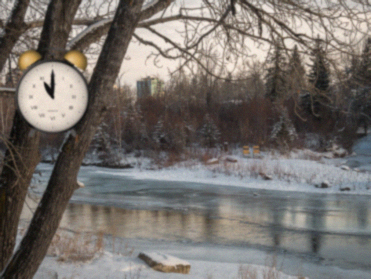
11:00
